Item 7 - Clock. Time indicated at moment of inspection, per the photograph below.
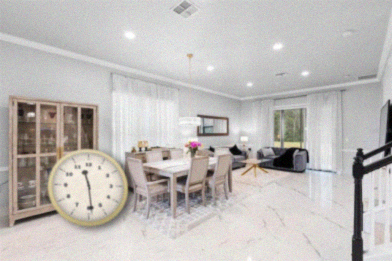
11:29
